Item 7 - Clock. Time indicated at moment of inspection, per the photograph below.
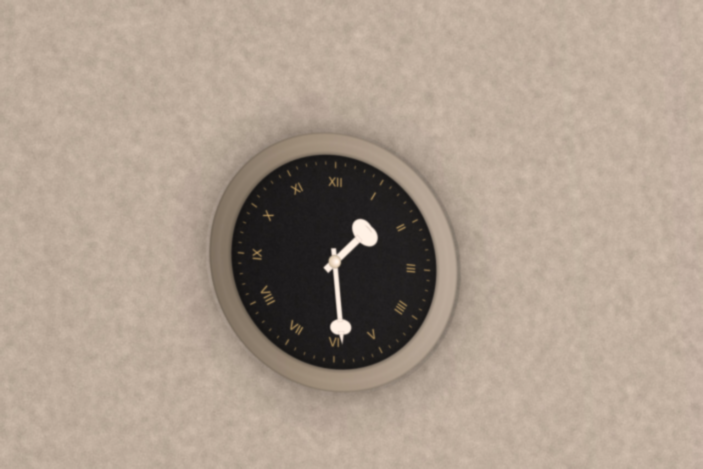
1:29
